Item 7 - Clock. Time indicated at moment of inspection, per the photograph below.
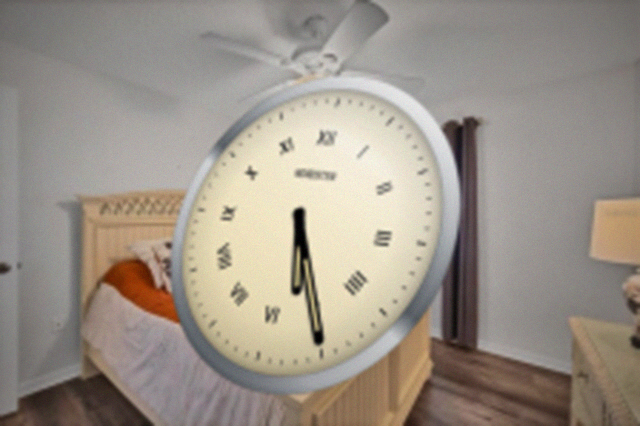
5:25
